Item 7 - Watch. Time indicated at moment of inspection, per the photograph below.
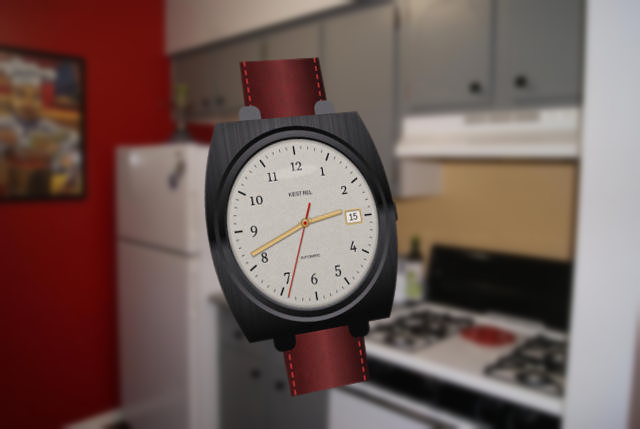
2:41:34
